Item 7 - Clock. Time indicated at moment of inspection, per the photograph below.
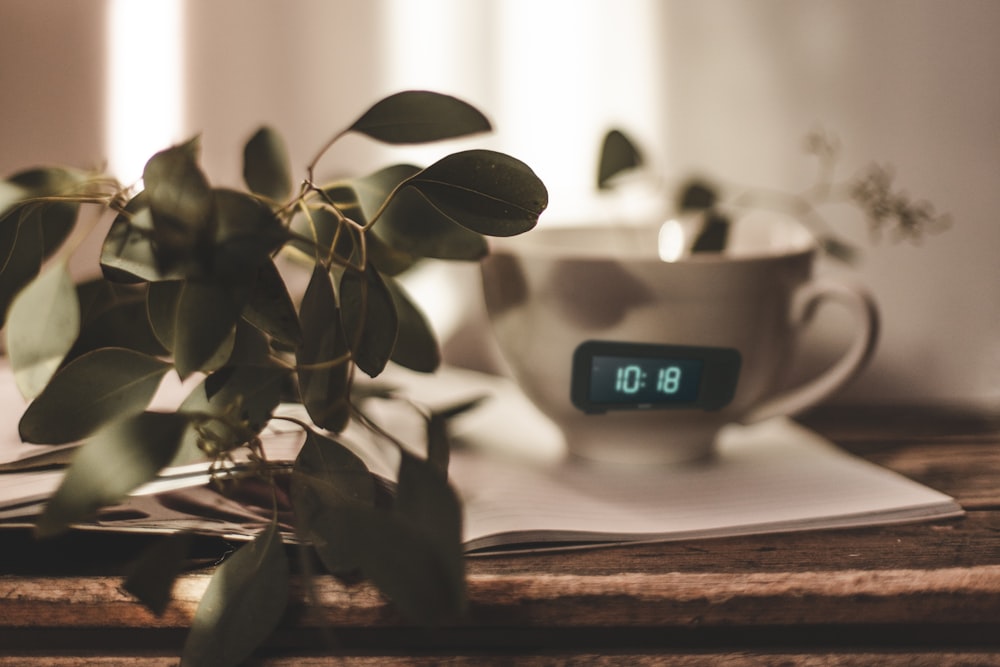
10:18
